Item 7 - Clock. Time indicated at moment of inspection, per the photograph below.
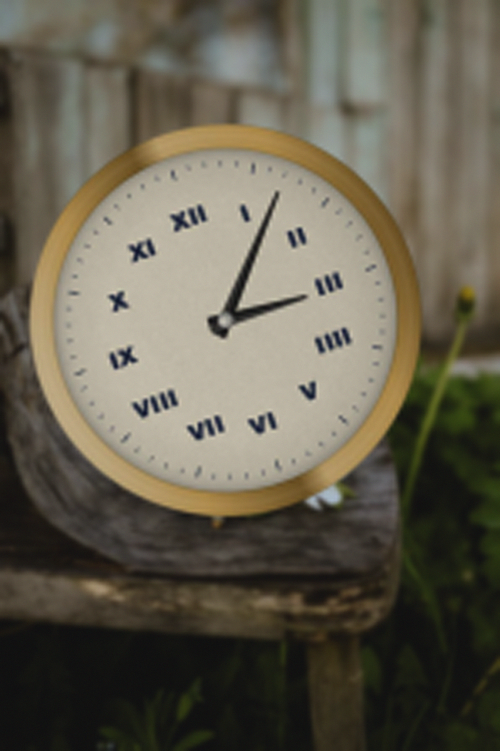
3:07
